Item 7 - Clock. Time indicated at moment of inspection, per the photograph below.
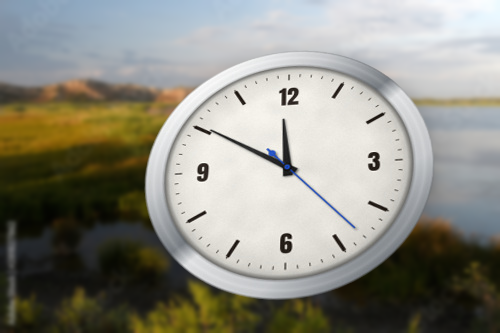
11:50:23
